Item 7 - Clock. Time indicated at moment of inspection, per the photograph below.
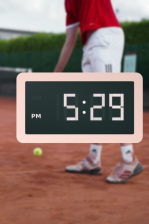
5:29
